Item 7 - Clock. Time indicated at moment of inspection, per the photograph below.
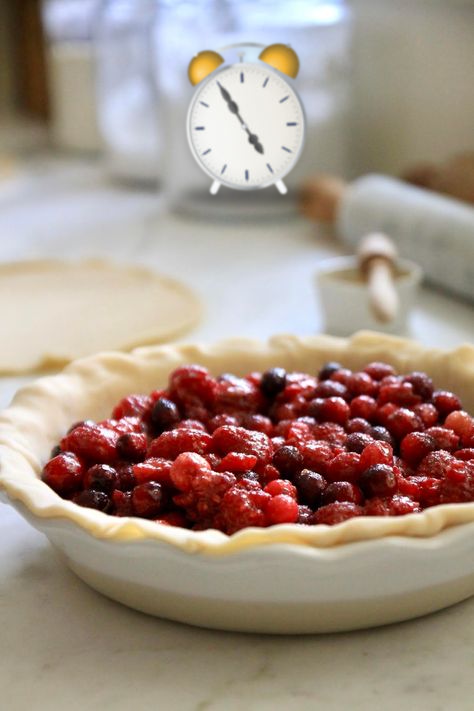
4:55
